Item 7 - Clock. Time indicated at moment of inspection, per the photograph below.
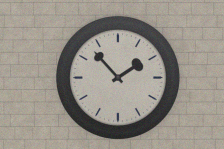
1:53
